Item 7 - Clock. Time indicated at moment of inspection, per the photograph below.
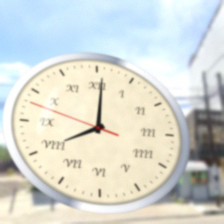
8:00:48
